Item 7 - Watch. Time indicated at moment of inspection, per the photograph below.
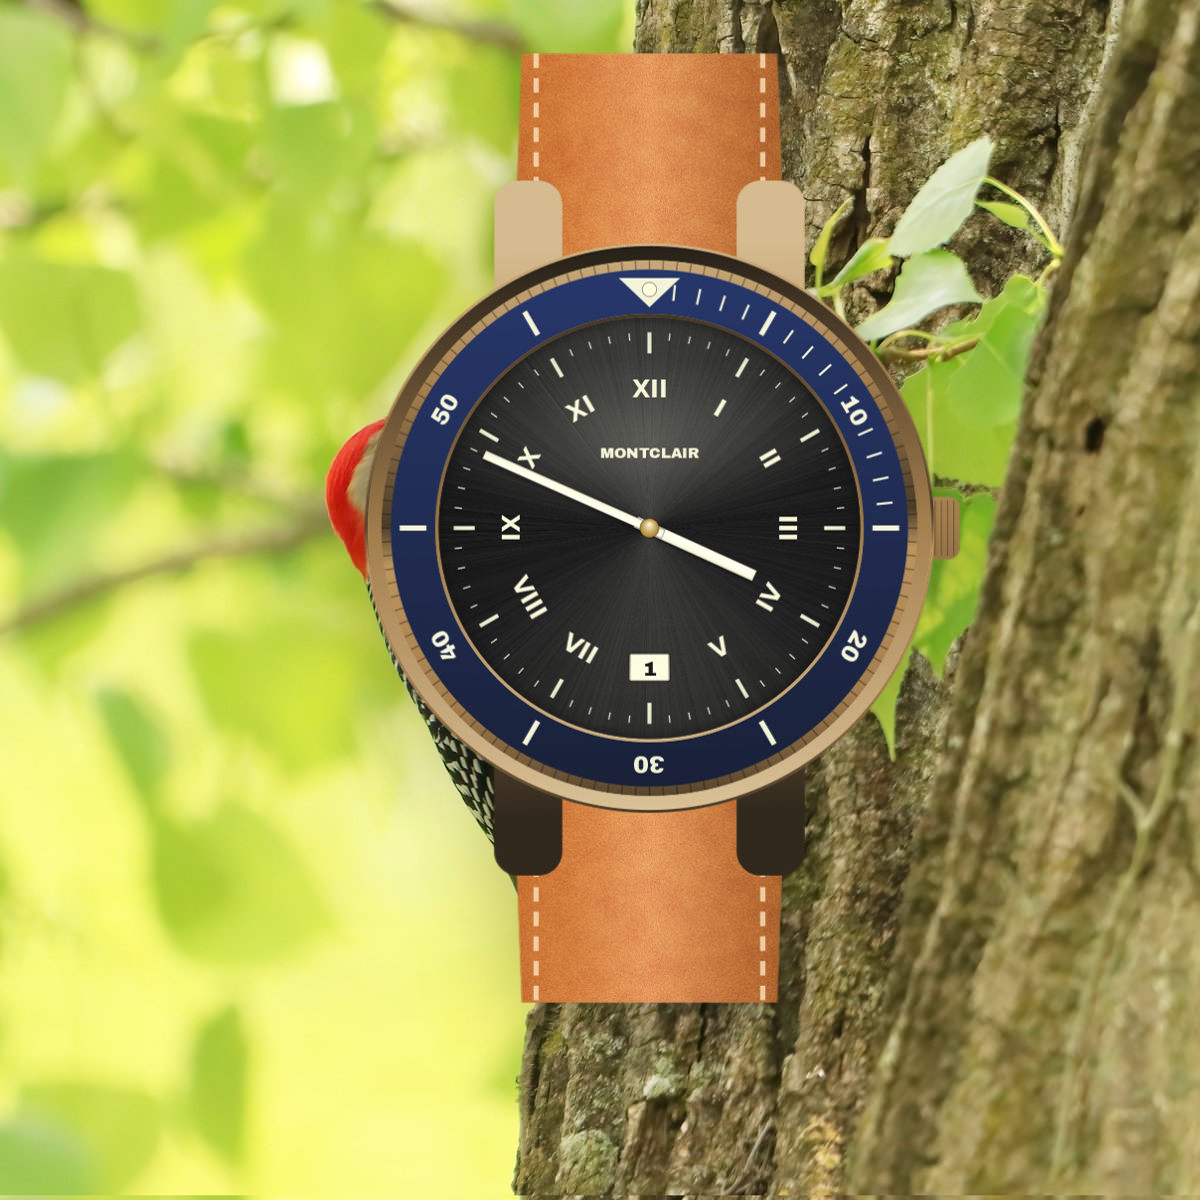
3:49
